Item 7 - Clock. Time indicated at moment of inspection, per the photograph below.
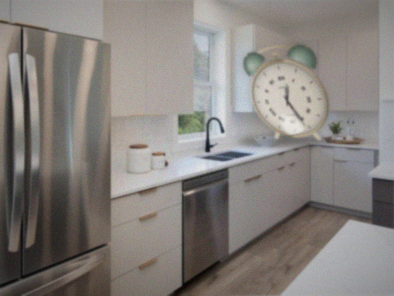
12:26
